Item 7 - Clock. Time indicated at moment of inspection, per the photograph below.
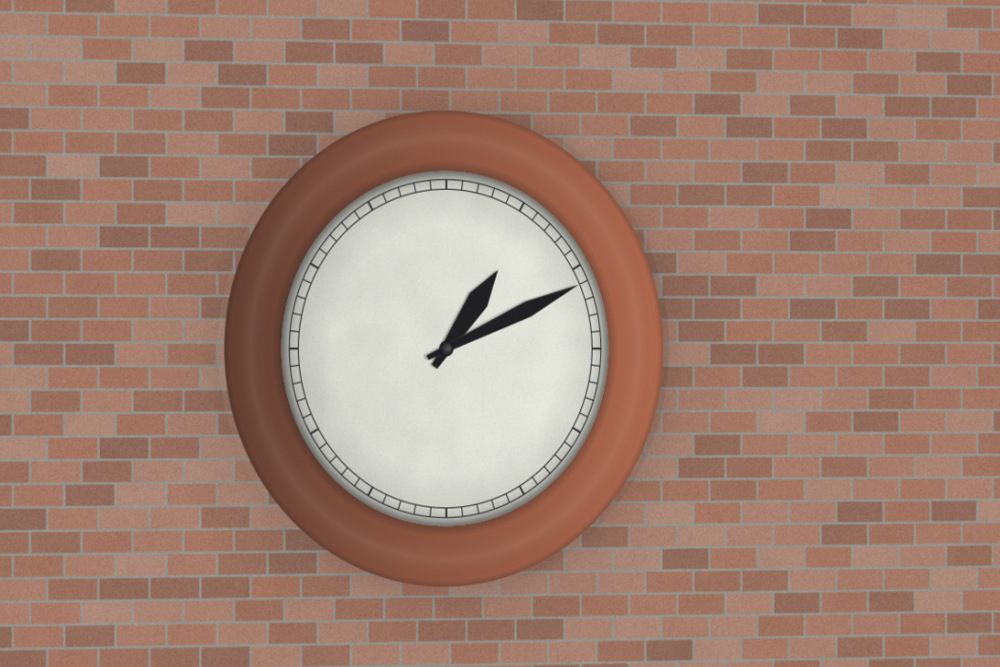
1:11
